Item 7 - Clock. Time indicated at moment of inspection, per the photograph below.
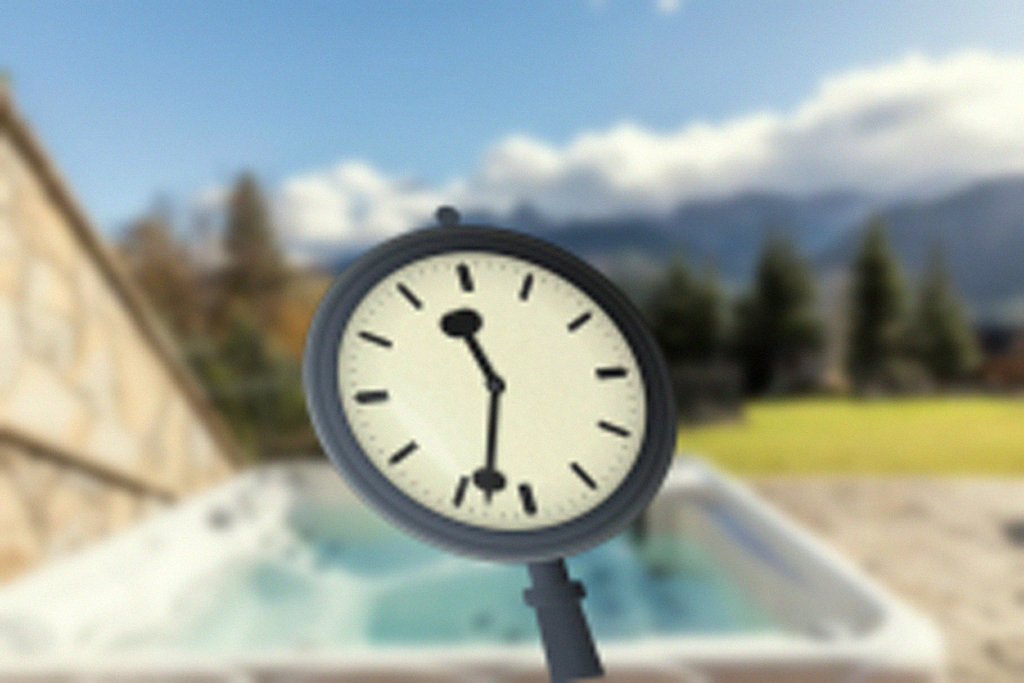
11:33
